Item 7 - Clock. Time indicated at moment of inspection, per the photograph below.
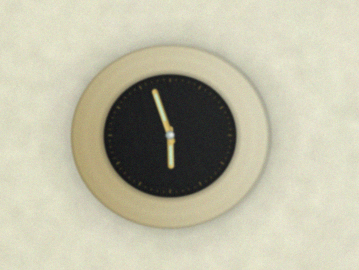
5:57
